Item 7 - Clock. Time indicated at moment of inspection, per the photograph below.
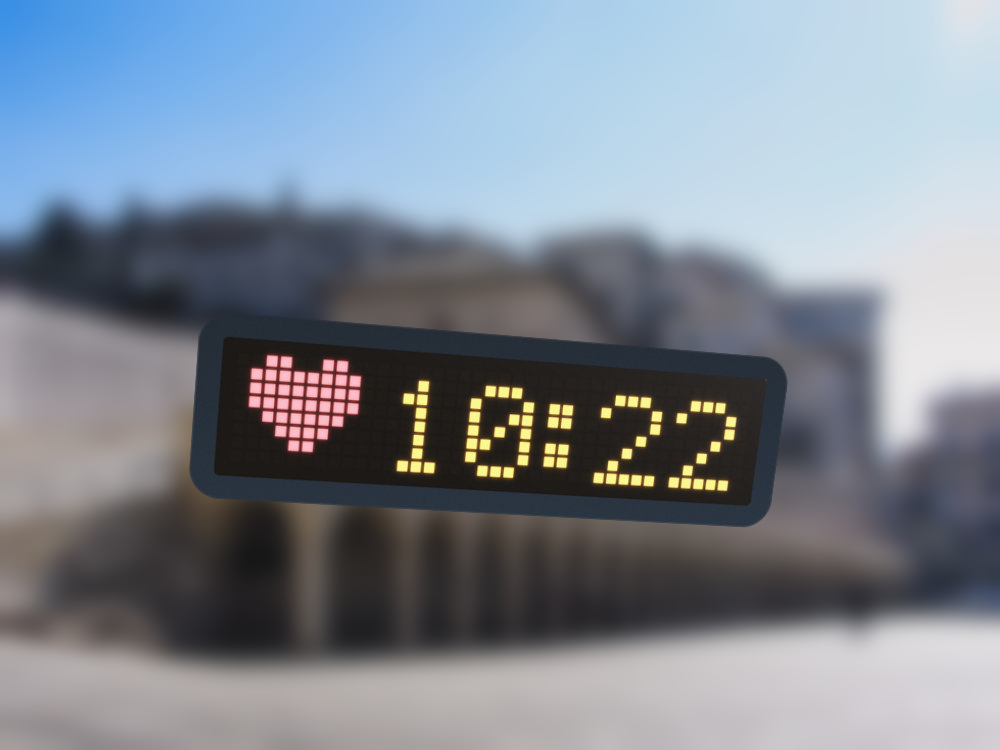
10:22
